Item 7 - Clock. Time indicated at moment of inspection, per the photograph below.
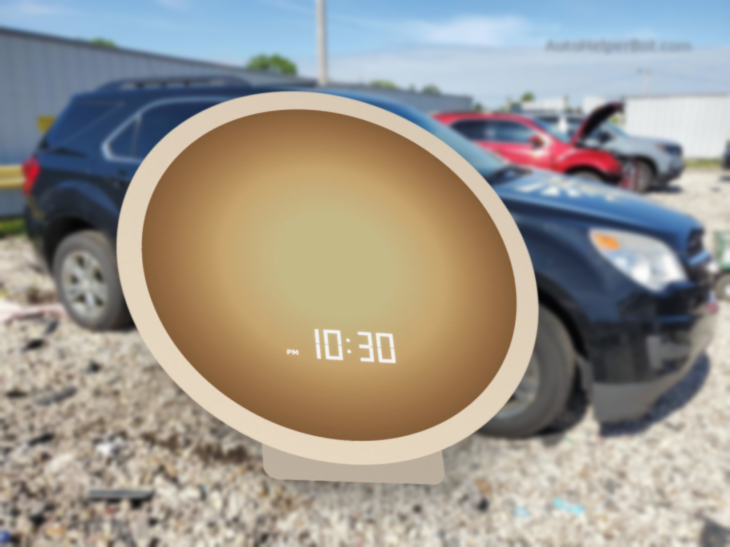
10:30
